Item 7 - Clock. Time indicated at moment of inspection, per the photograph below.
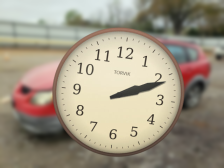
2:11
